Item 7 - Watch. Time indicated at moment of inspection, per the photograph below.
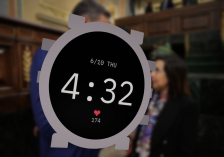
4:32
